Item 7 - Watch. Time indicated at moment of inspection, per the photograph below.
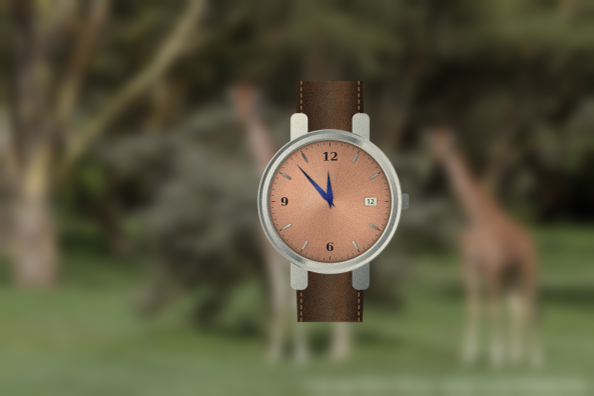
11:53
